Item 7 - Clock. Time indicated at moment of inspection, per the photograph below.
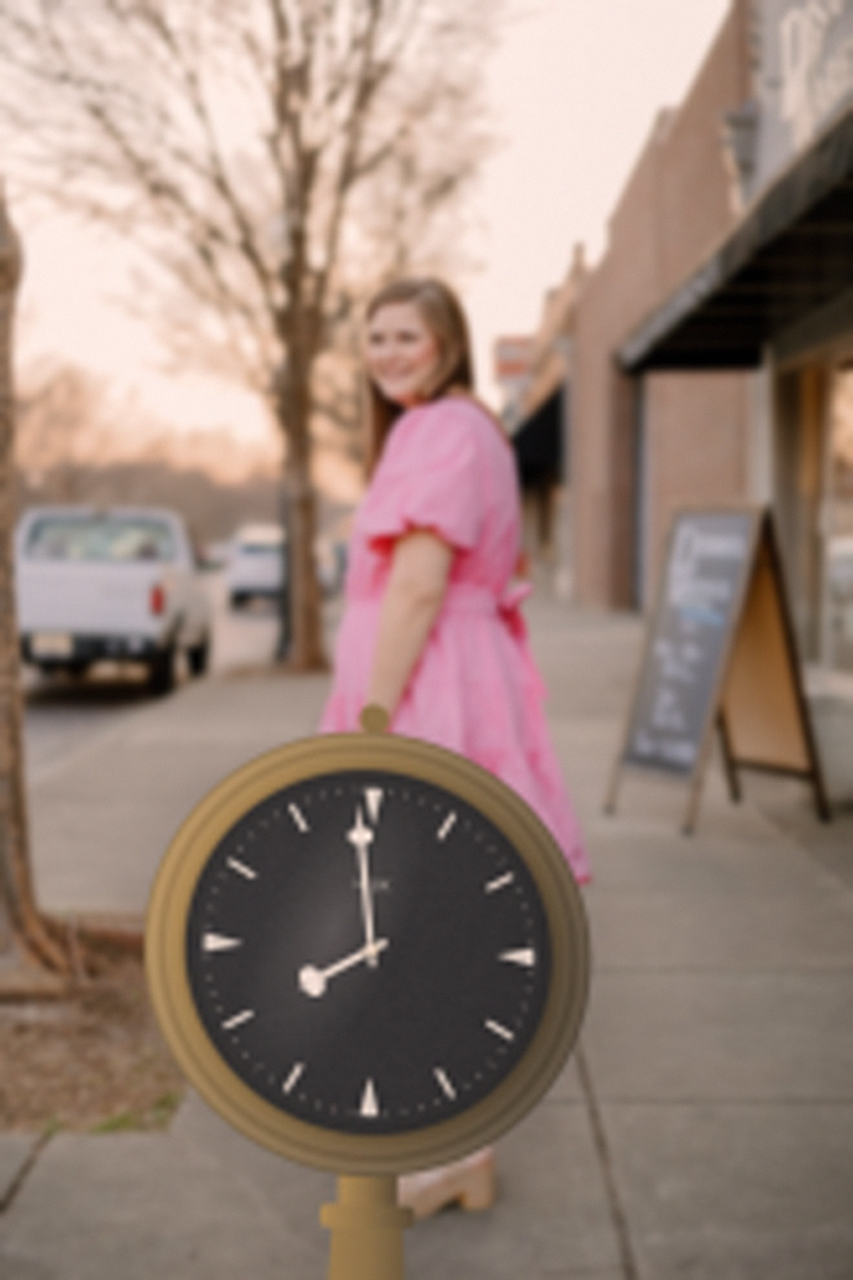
7:59
